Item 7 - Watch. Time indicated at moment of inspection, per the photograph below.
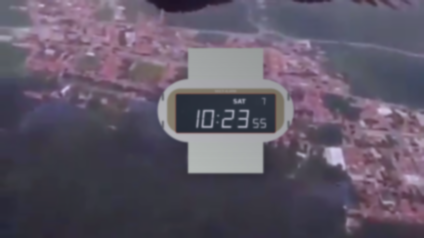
10:23
